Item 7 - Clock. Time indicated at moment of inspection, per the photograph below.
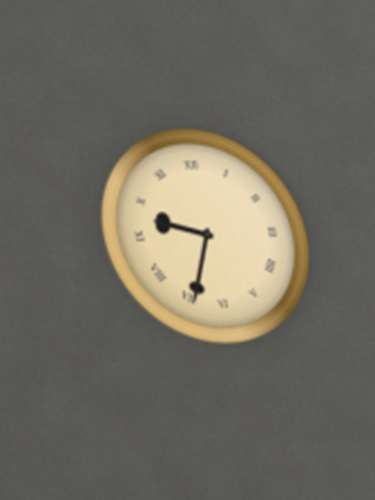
9:34
